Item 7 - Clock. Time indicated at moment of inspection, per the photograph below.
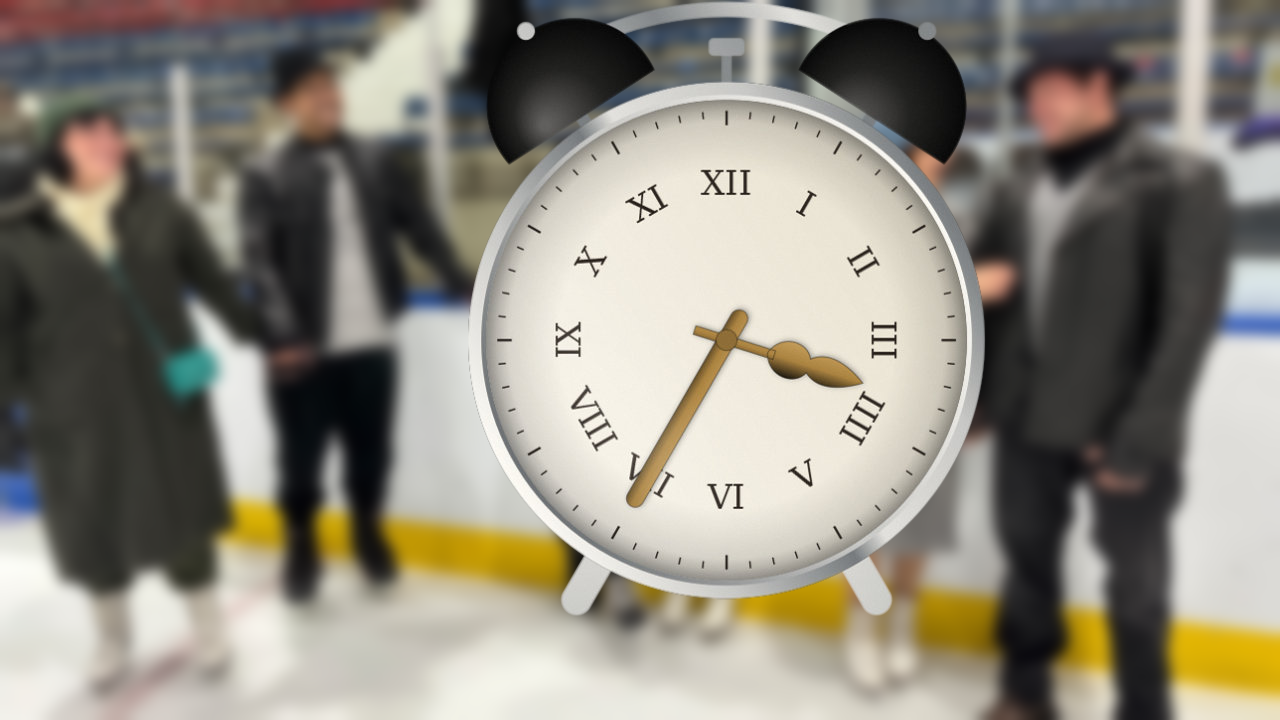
3:35
